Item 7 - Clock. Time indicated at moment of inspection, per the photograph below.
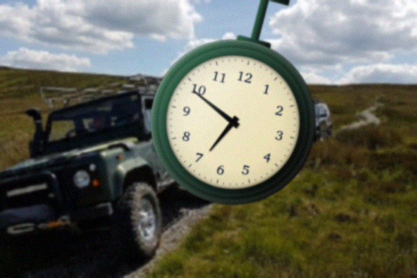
6:49
